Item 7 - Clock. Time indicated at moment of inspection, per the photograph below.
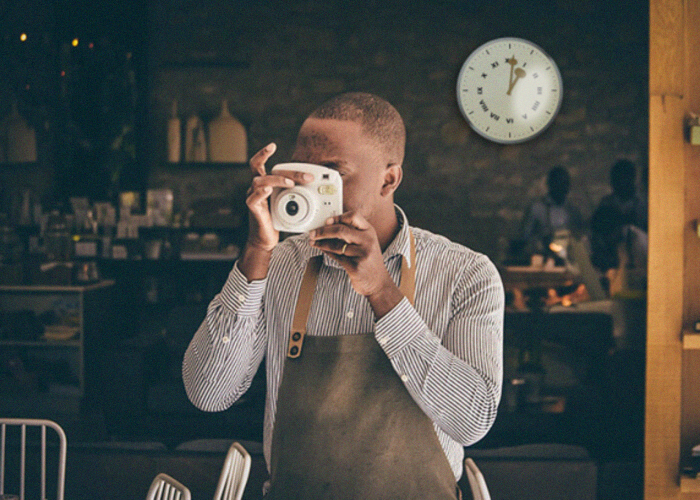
1:01
